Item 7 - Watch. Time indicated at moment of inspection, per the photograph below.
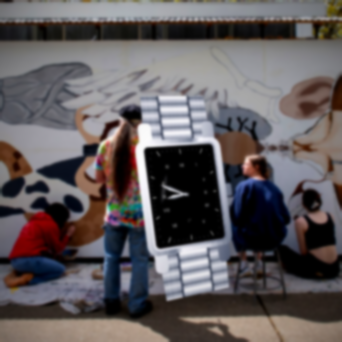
8:49
